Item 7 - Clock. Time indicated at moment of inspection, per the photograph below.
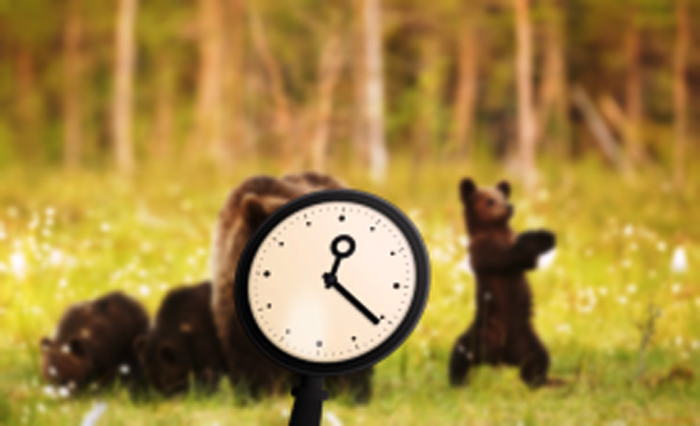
12:21
